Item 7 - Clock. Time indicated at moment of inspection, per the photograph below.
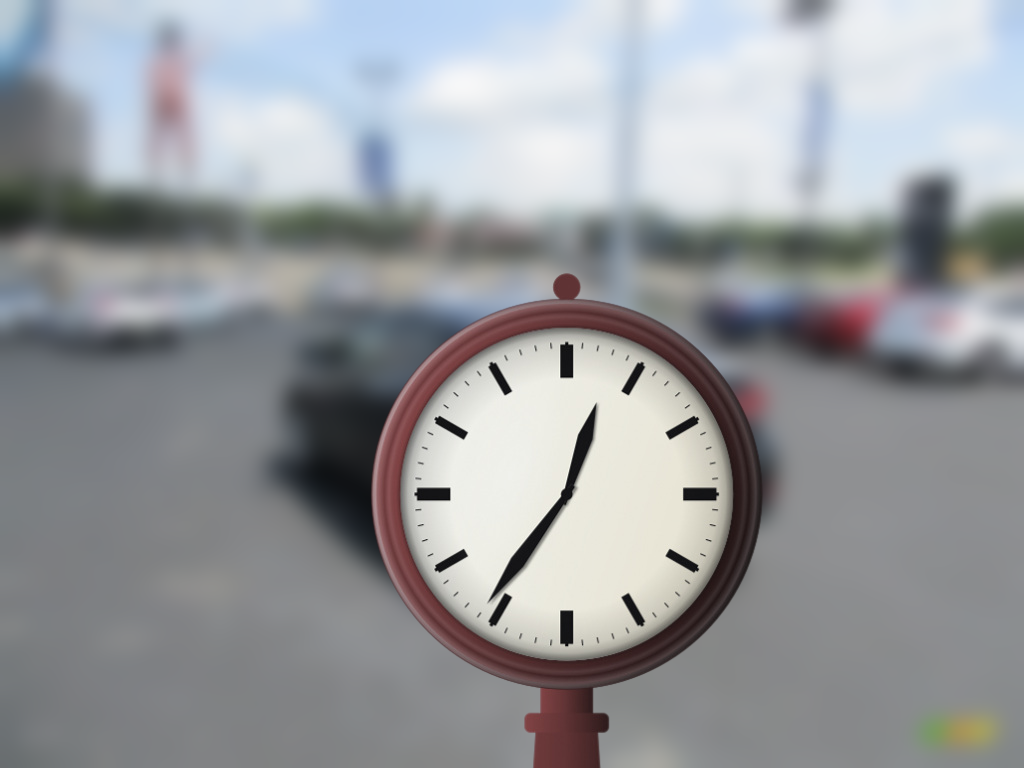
12:36
